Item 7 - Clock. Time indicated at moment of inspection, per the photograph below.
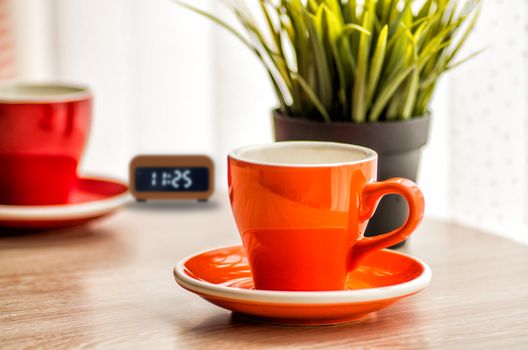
11:25
